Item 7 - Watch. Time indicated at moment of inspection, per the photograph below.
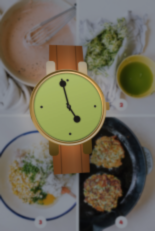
4:58
